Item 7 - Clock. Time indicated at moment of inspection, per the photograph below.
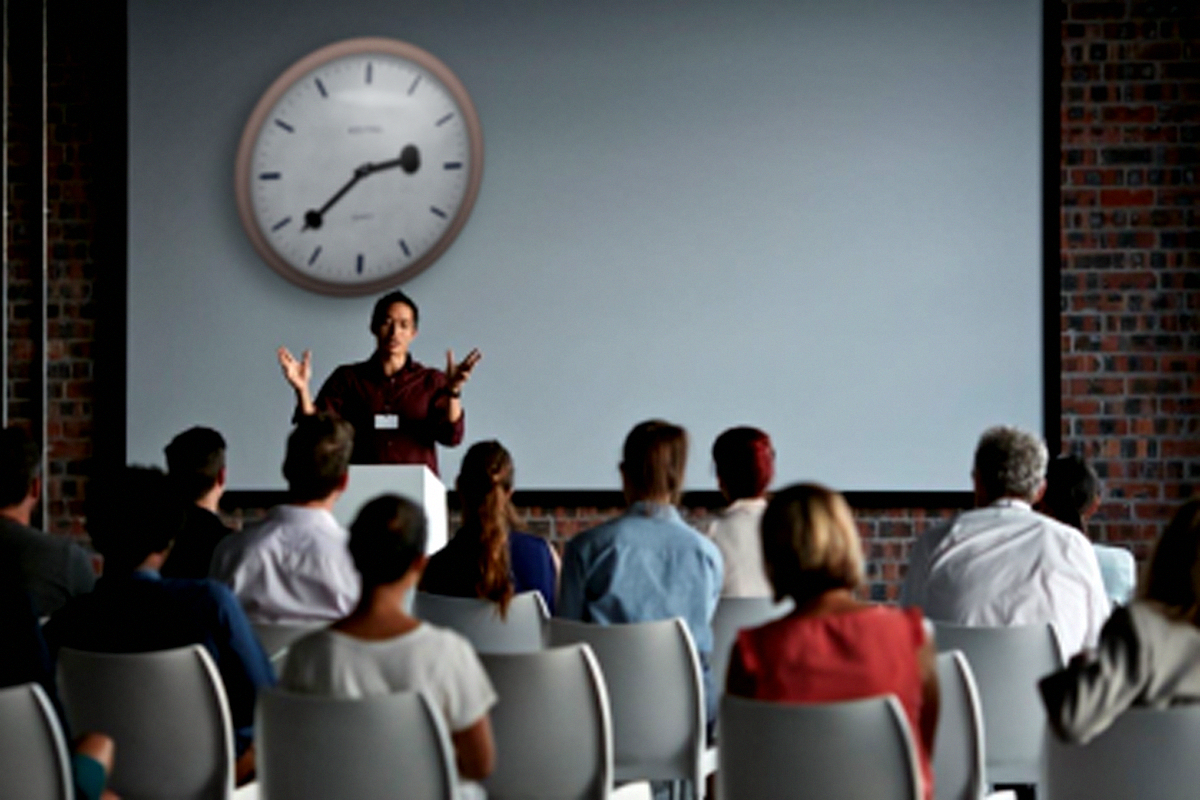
2:38
